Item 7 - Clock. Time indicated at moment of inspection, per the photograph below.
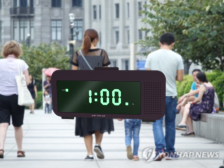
1:00
